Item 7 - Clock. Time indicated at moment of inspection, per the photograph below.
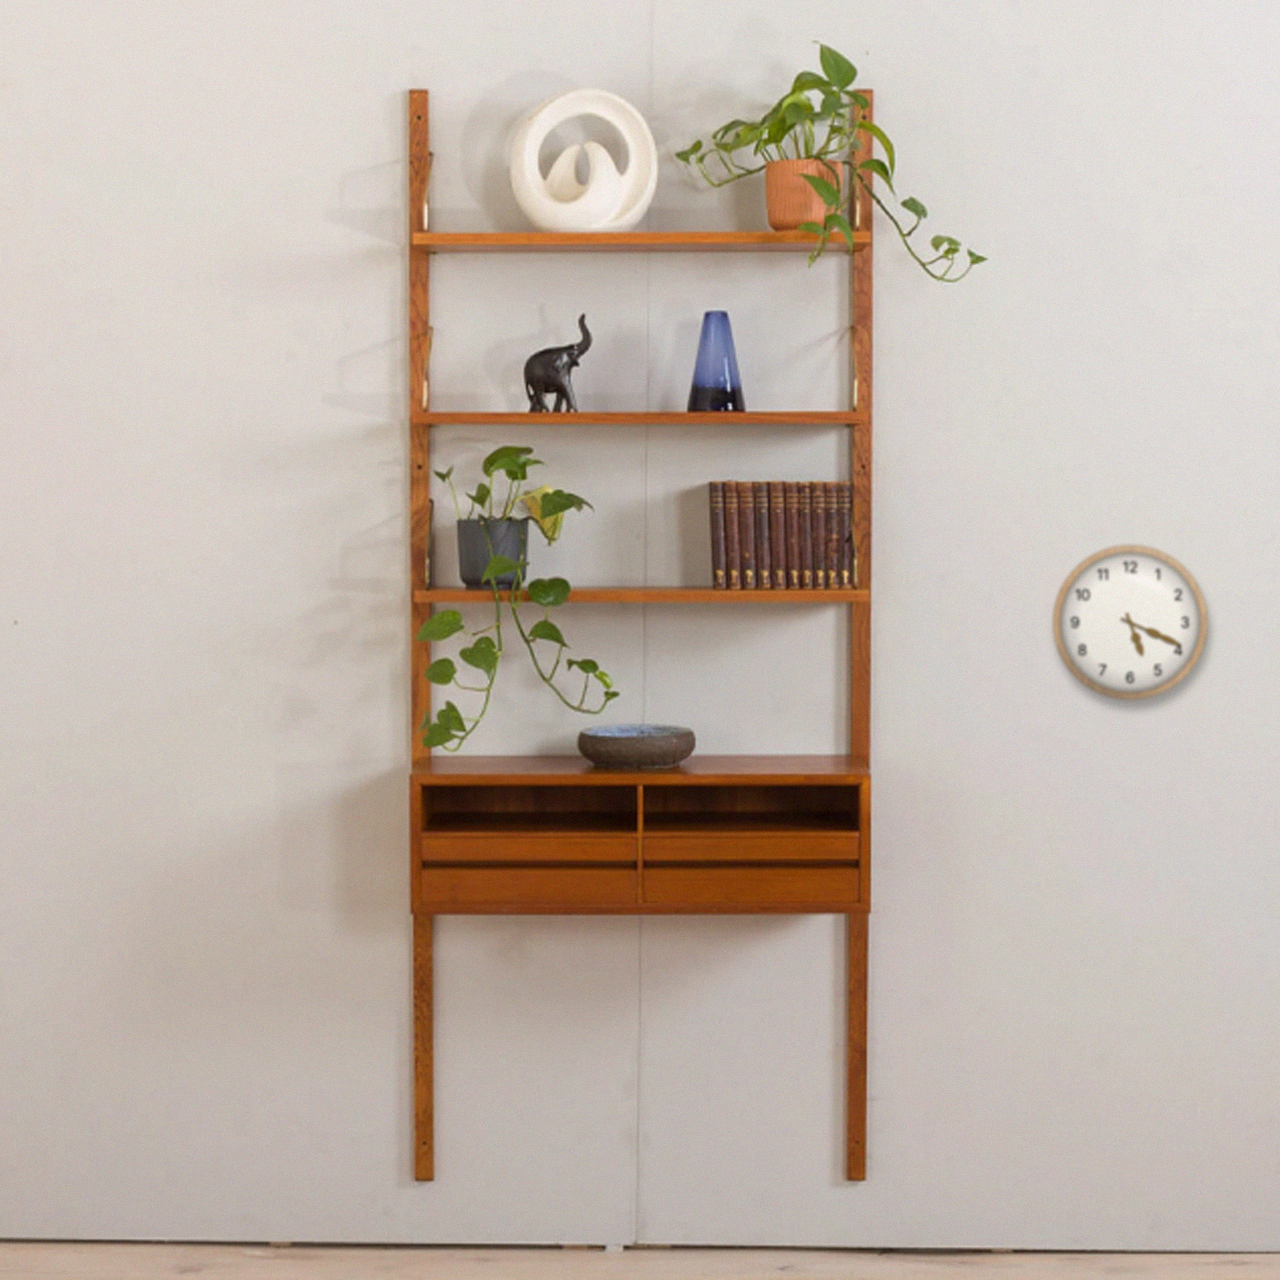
5:19
